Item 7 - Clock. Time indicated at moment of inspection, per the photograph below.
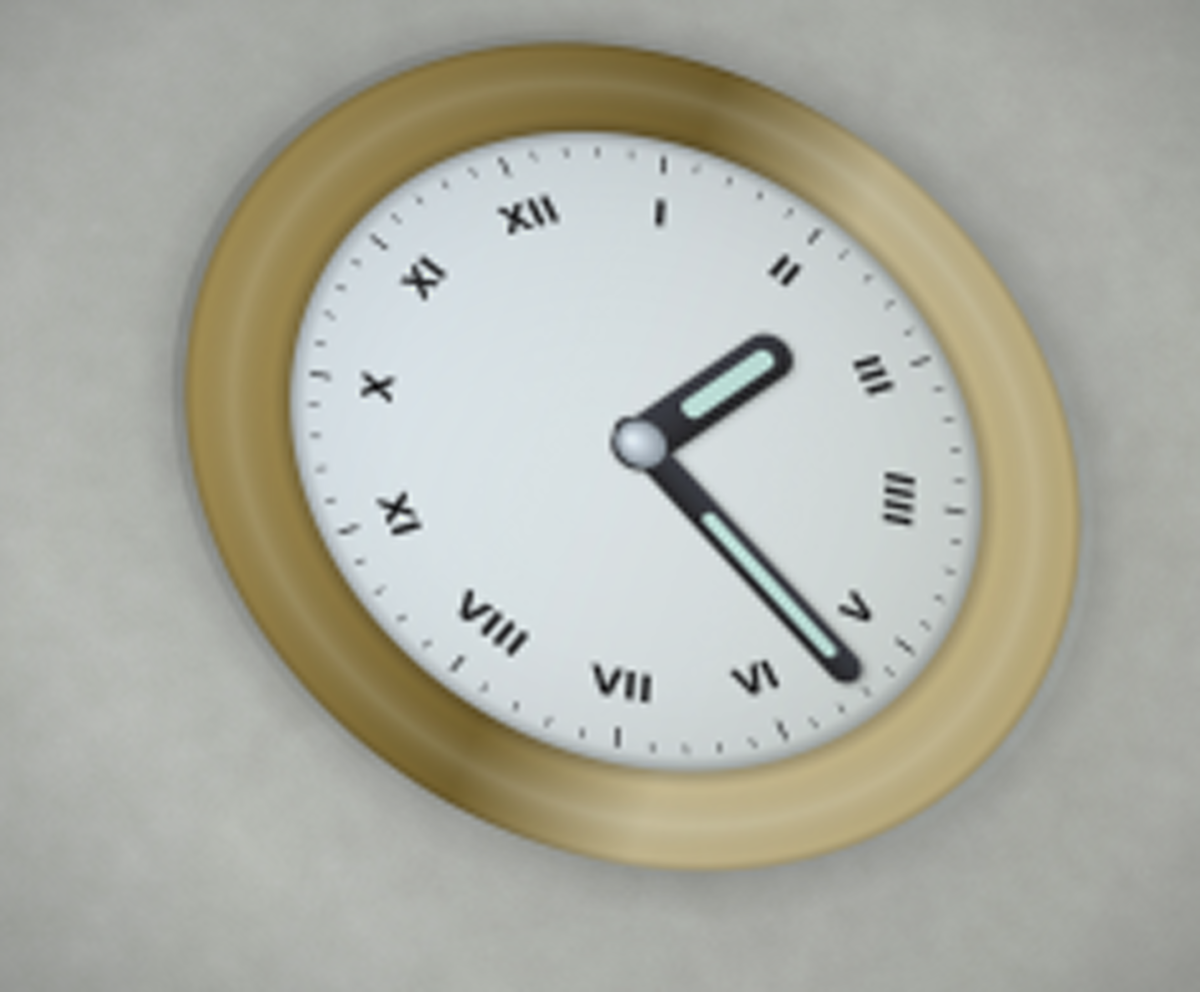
2:27
